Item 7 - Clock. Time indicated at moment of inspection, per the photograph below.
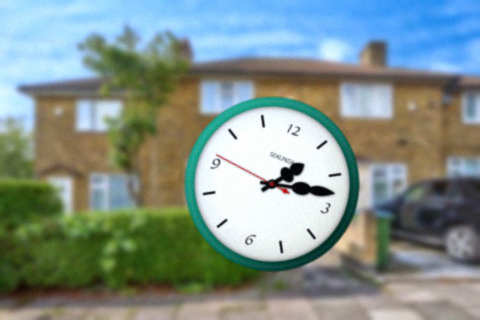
1:12:46
